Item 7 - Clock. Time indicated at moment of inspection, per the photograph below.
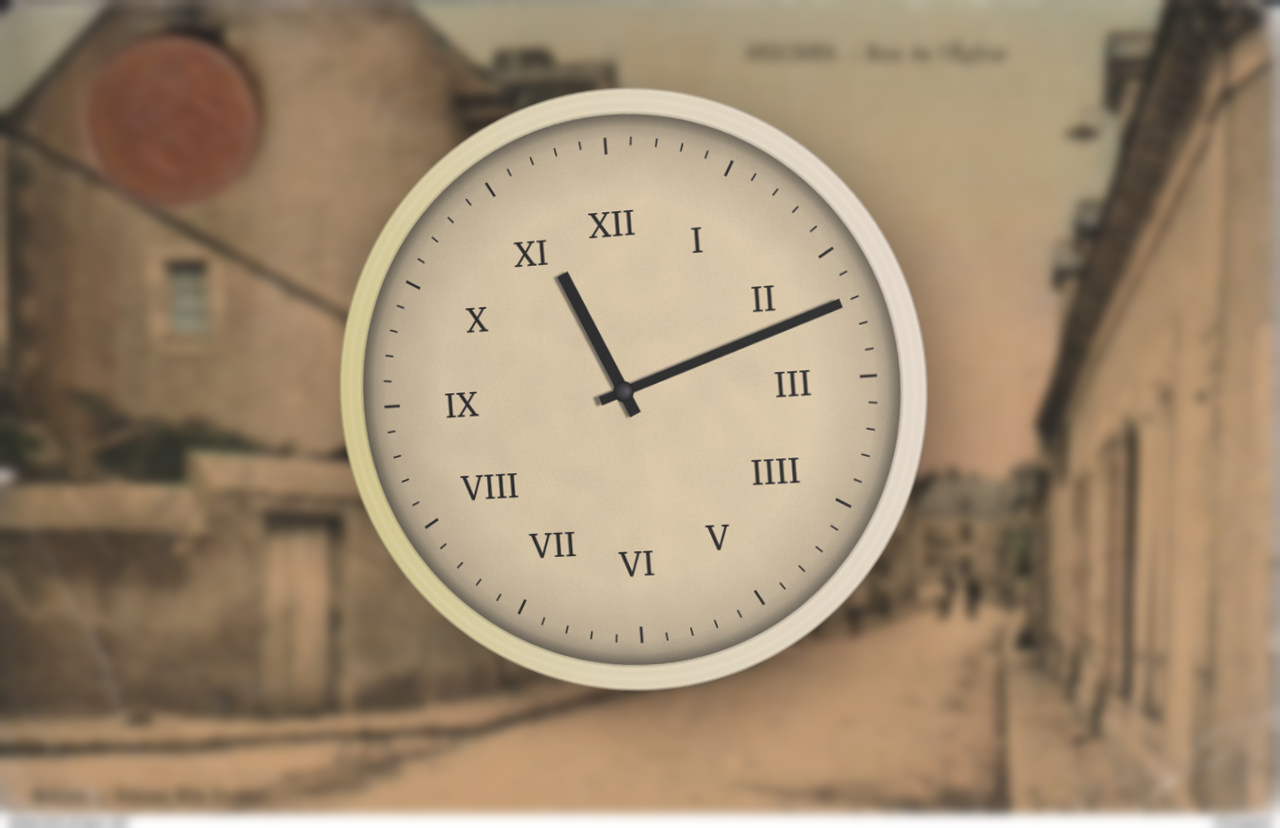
11:12
